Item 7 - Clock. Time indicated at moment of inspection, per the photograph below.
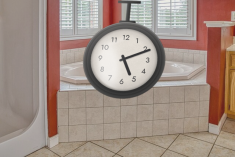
5:11
